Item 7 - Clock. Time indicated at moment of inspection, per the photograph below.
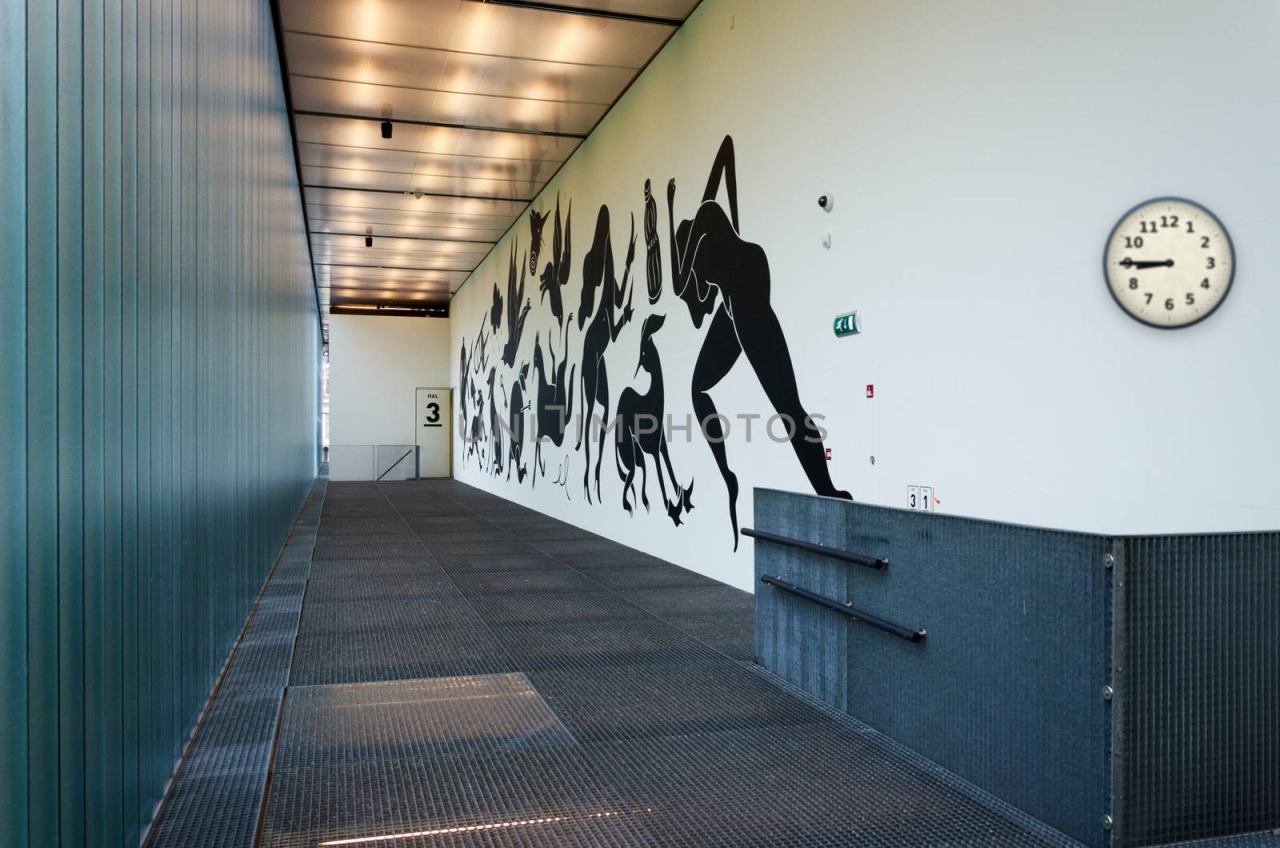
8:45
